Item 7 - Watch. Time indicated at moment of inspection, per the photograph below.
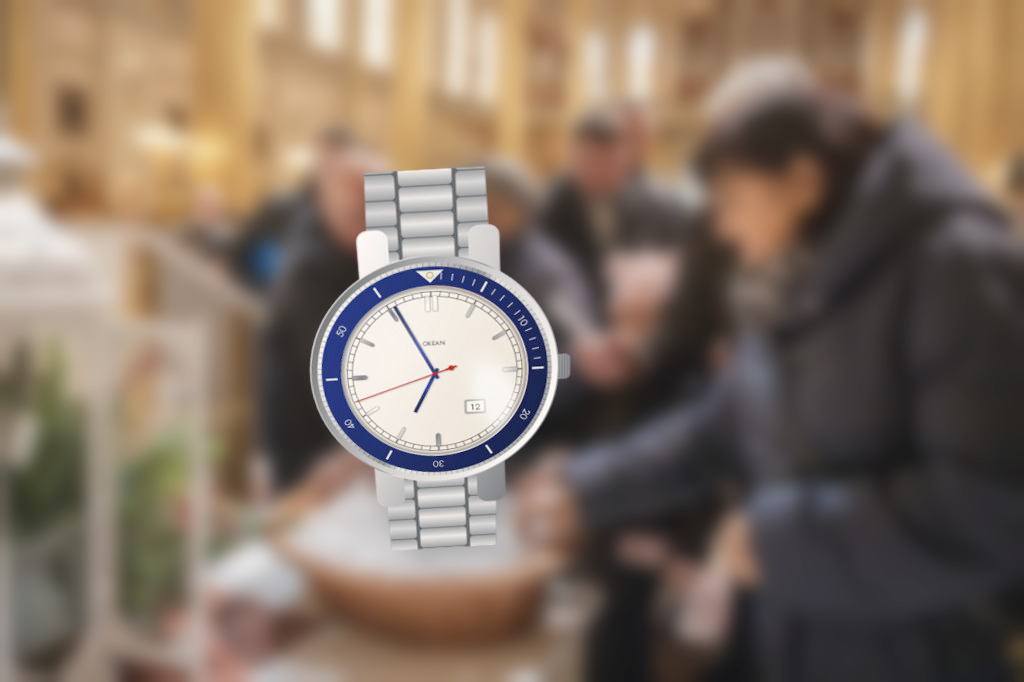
6:55:42
